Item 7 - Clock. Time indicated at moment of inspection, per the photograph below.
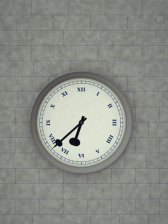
6:38
